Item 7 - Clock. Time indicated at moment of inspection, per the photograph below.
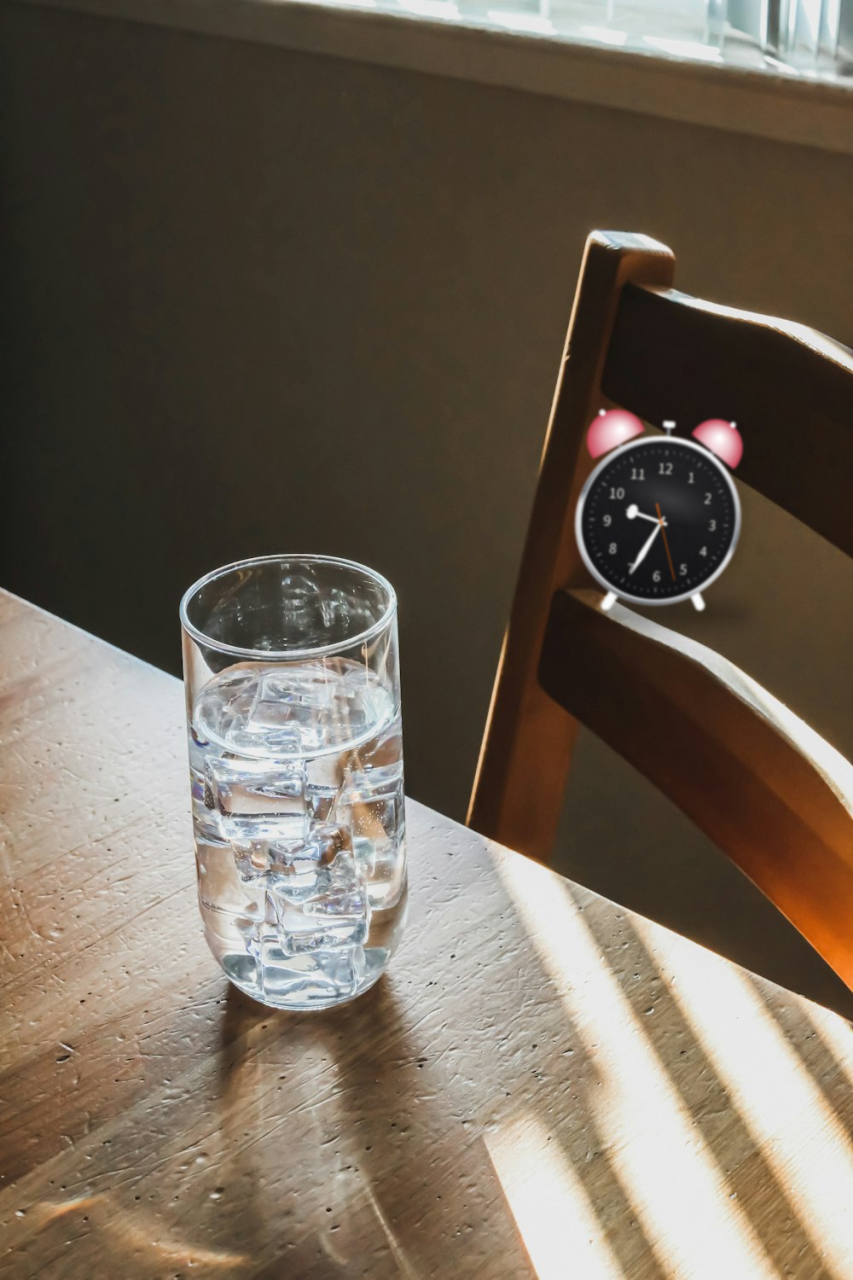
9:34:27
